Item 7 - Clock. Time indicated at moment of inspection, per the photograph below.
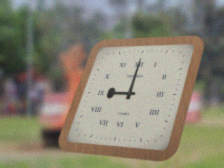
9:00
